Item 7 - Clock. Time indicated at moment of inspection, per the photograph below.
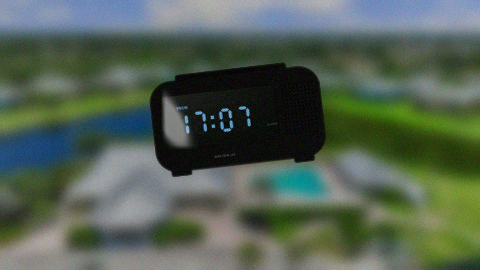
17:07
